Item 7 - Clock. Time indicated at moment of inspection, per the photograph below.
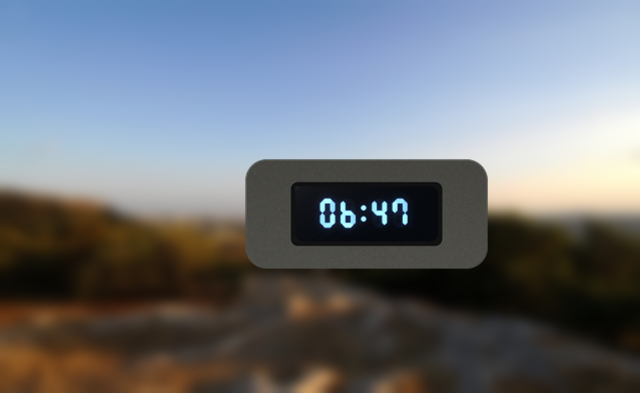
6:47
